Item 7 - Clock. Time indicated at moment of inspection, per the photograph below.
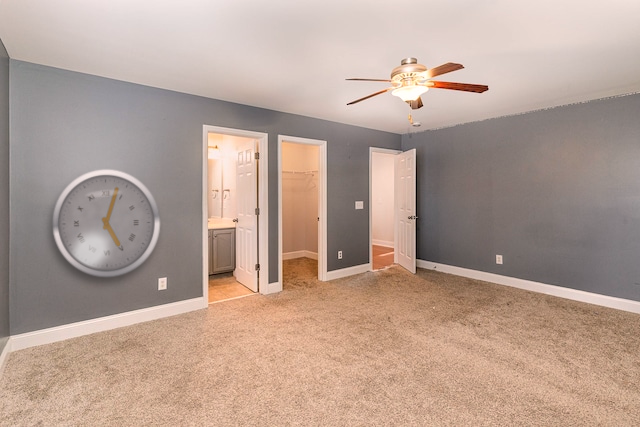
5:03
